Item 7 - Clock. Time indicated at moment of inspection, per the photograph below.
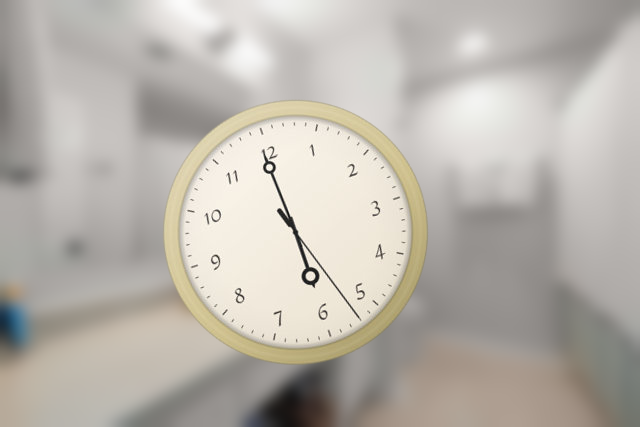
5:59:27
